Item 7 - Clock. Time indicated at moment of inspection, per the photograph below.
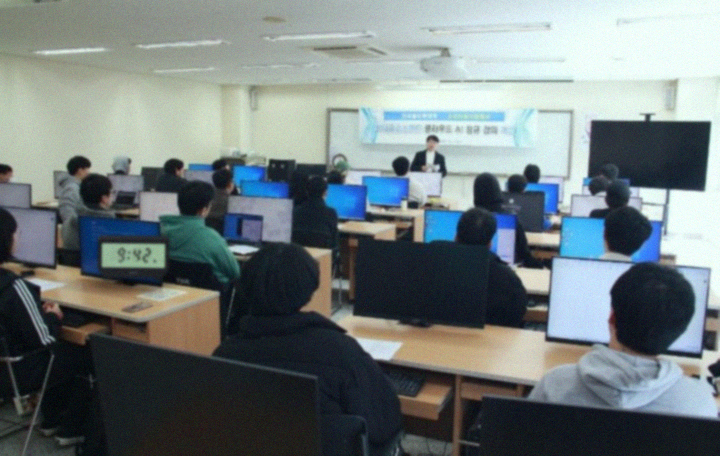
9:42
